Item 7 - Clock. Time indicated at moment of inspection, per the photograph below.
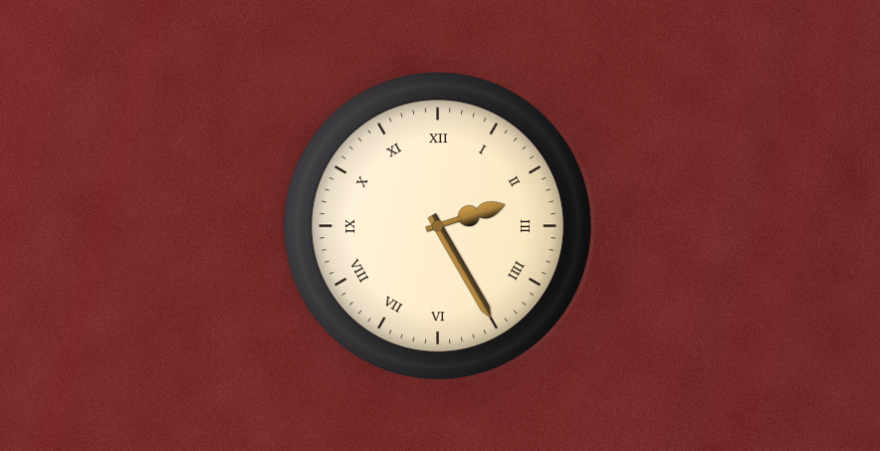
2:25
